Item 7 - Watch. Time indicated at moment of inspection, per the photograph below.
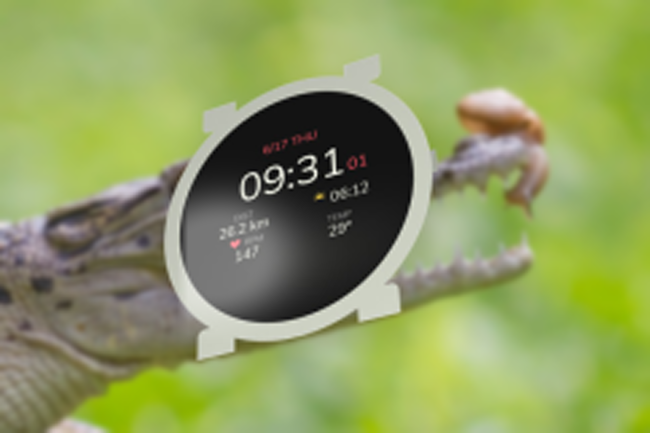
9:31
